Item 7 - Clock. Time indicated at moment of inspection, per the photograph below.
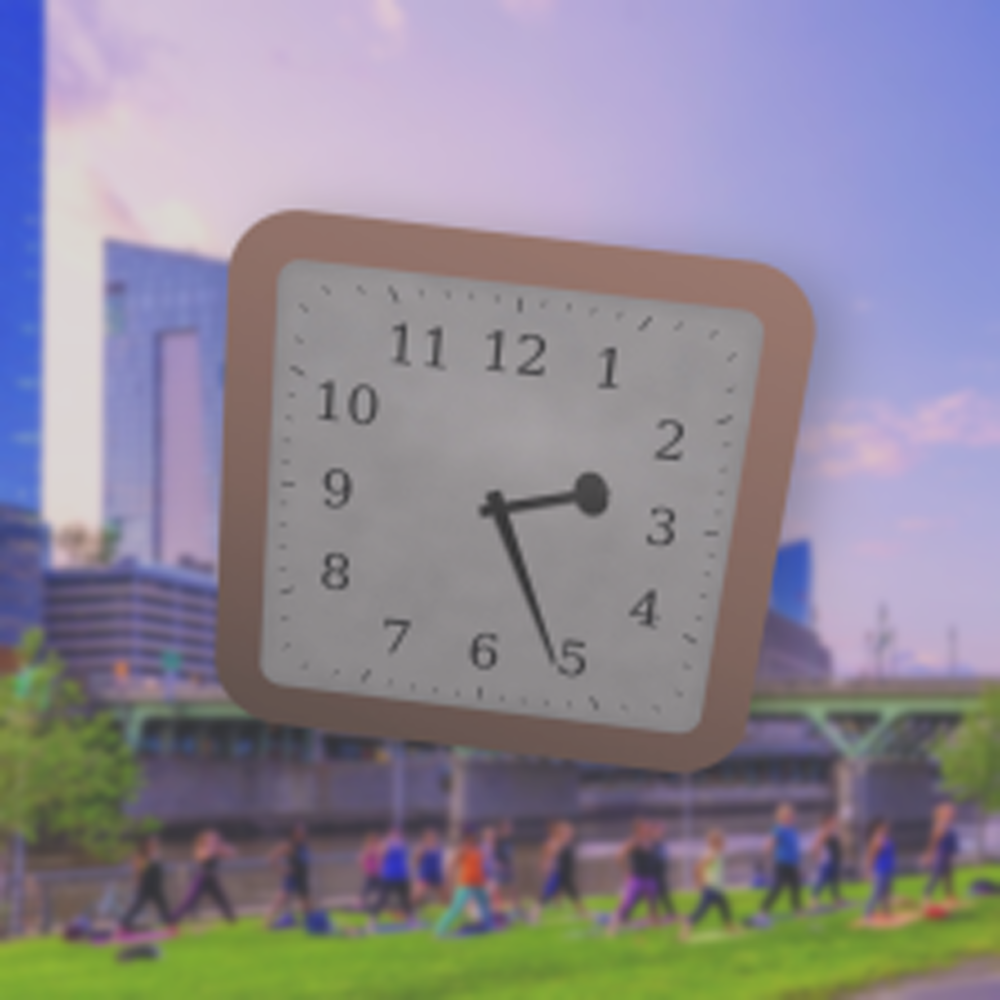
2:26
